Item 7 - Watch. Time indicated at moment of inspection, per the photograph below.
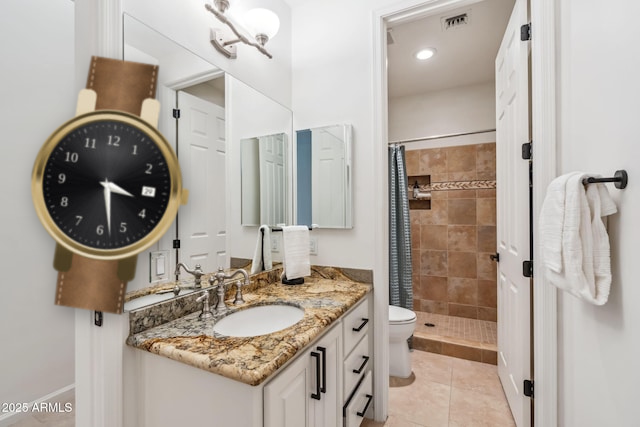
3:28
